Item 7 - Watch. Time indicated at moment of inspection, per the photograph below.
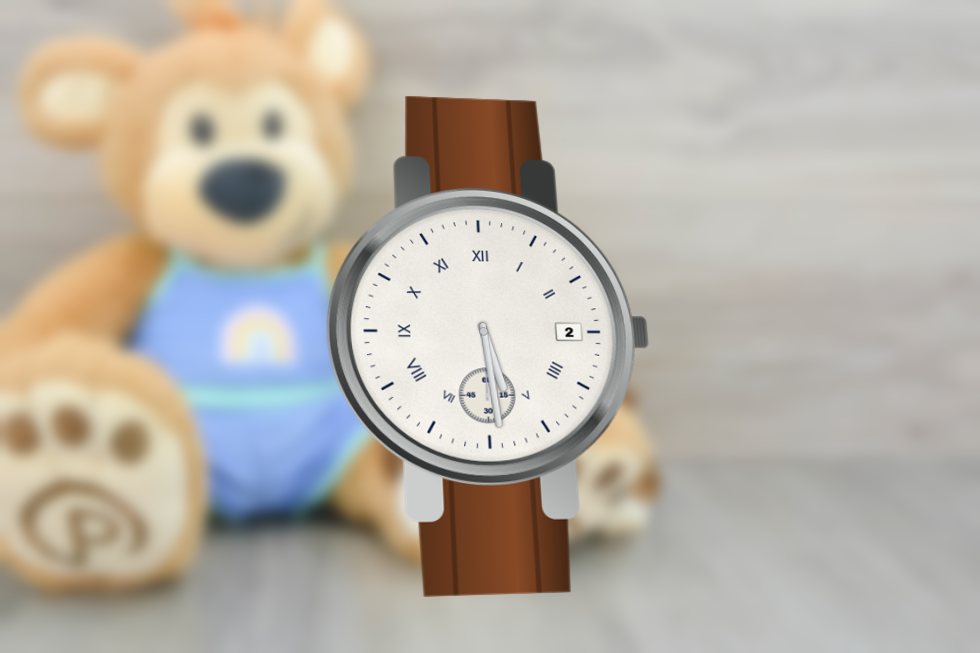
5:29
